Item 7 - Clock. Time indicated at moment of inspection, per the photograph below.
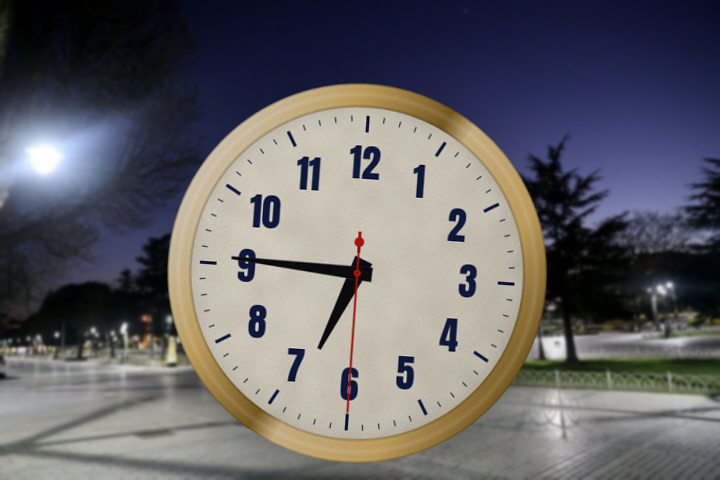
6:45:30
